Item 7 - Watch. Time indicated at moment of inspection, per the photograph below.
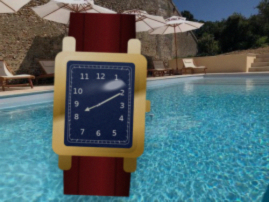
8:10
